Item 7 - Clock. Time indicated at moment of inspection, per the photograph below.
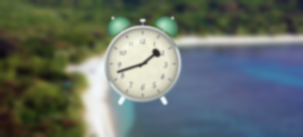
1:42
